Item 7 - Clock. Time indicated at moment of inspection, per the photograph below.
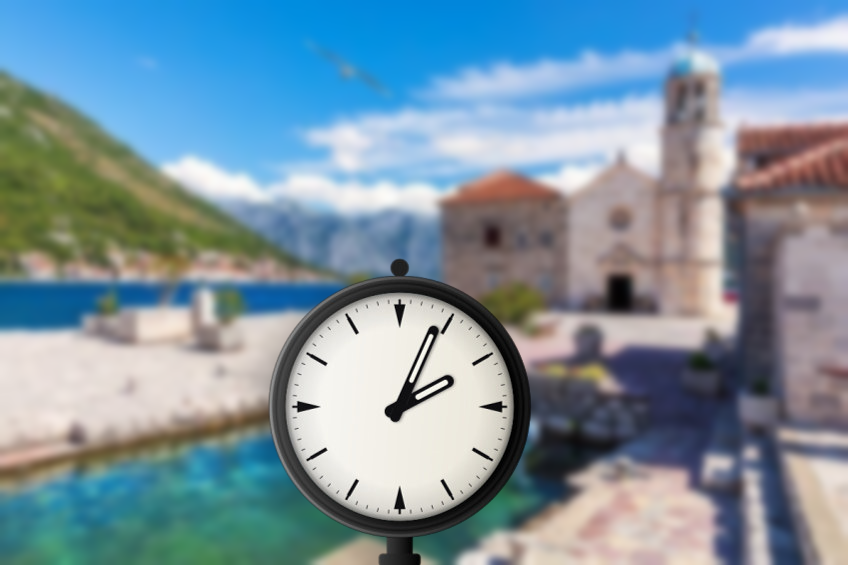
2:04
